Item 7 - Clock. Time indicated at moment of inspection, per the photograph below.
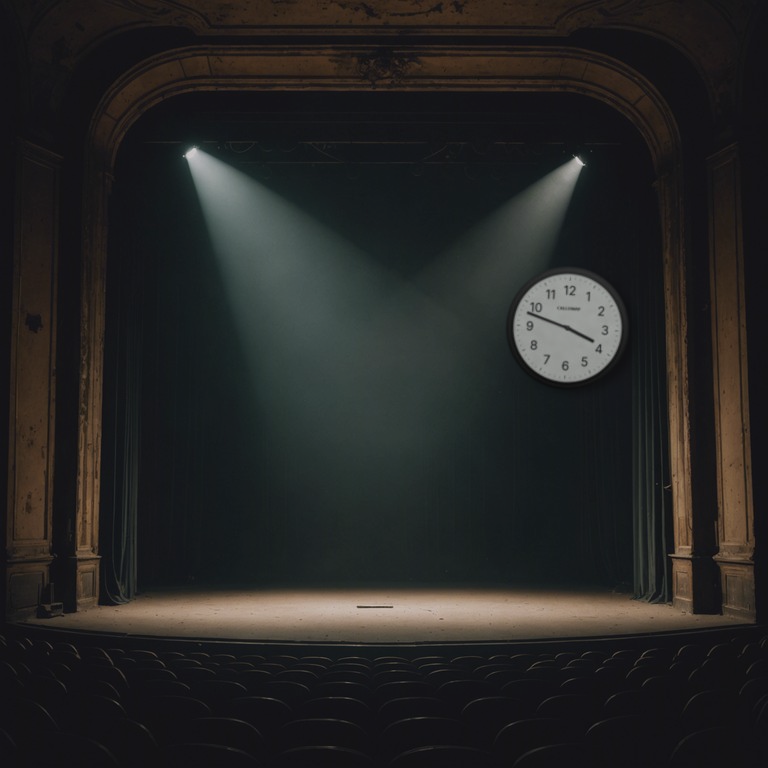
3:48
